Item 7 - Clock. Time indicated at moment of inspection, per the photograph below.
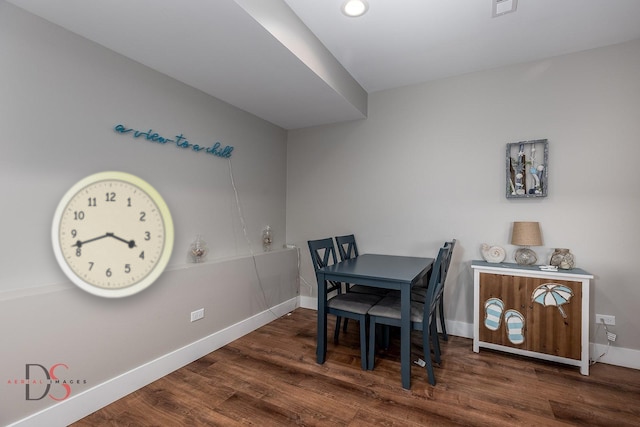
3:42
